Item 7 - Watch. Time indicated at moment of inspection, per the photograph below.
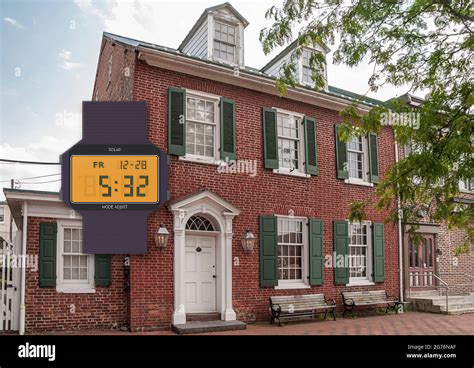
5:32
